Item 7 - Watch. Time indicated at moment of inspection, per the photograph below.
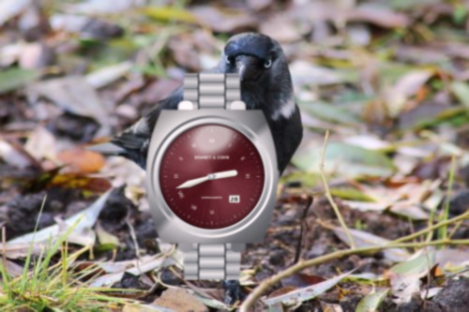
2:42
